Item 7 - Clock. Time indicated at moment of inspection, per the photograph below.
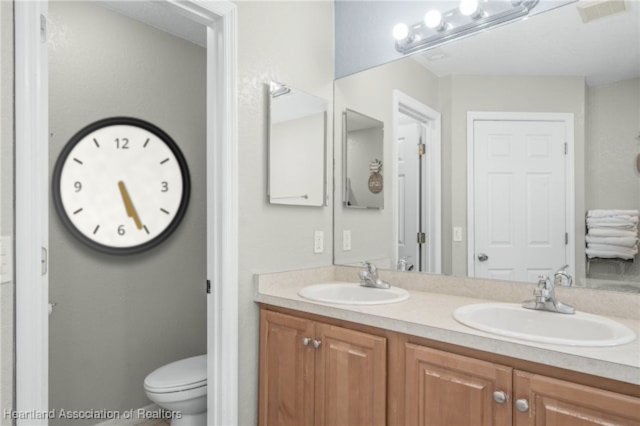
5:26
